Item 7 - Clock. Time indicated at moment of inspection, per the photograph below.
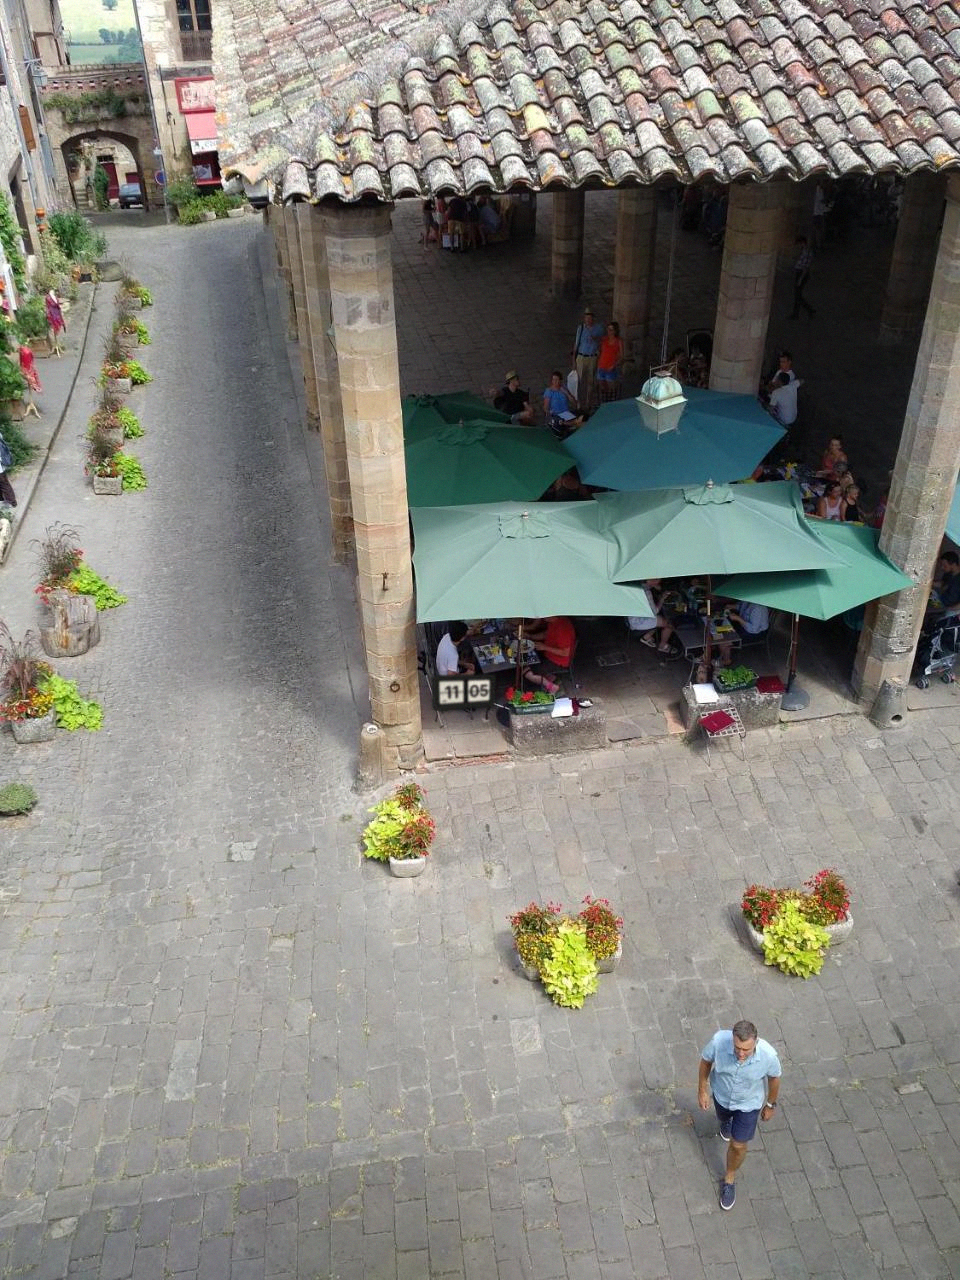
11:05
